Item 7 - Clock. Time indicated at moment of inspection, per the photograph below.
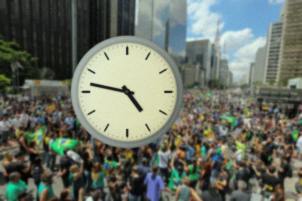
4:47
